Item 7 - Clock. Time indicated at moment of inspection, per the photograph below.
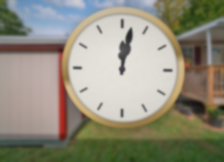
12:02
